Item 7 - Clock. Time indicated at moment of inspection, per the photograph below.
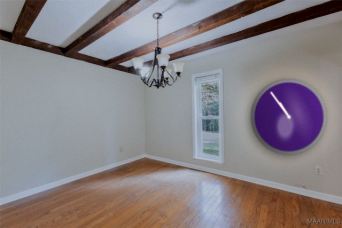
10:54
